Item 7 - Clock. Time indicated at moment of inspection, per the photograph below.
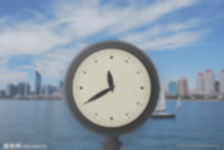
11:40
